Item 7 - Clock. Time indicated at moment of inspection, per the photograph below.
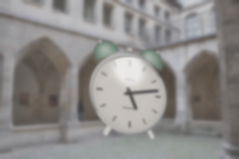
5:13
